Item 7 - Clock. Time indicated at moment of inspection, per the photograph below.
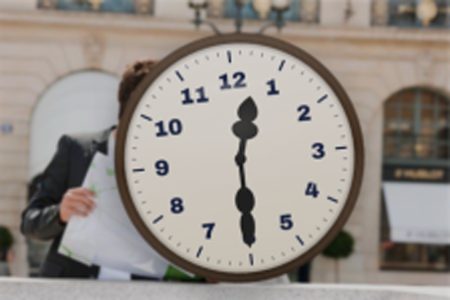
12:30
